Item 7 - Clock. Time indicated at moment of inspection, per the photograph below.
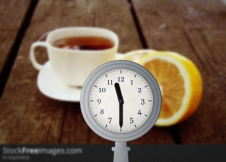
11:30
